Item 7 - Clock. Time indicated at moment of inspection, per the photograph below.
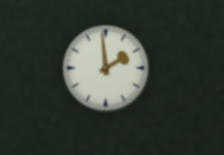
1:59
